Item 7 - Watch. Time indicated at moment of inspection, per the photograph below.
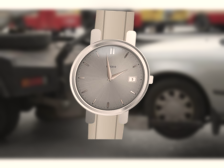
1:58
